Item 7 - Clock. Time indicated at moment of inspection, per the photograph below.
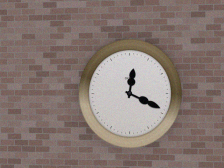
12:19
